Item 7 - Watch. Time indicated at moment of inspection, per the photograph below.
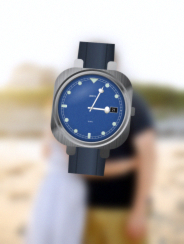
3:04
